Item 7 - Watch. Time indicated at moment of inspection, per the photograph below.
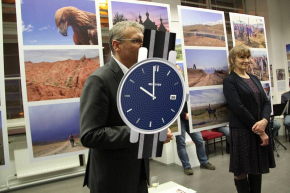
9:59
